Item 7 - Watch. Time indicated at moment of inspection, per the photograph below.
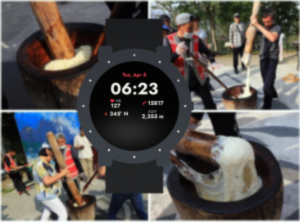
6:23
